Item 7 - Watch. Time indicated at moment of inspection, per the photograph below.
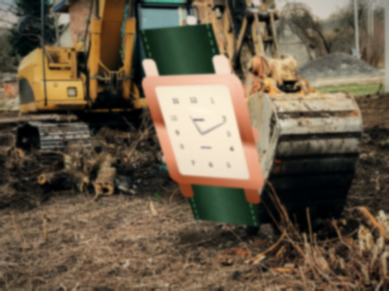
11:11
